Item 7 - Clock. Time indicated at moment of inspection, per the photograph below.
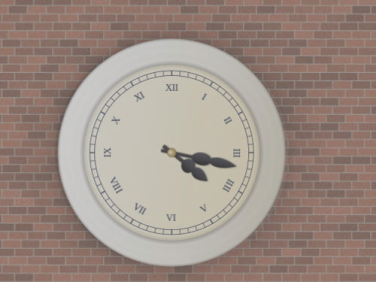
4:17
